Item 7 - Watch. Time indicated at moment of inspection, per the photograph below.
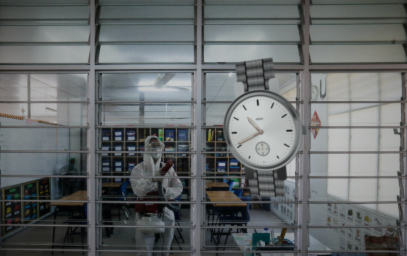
10:41
